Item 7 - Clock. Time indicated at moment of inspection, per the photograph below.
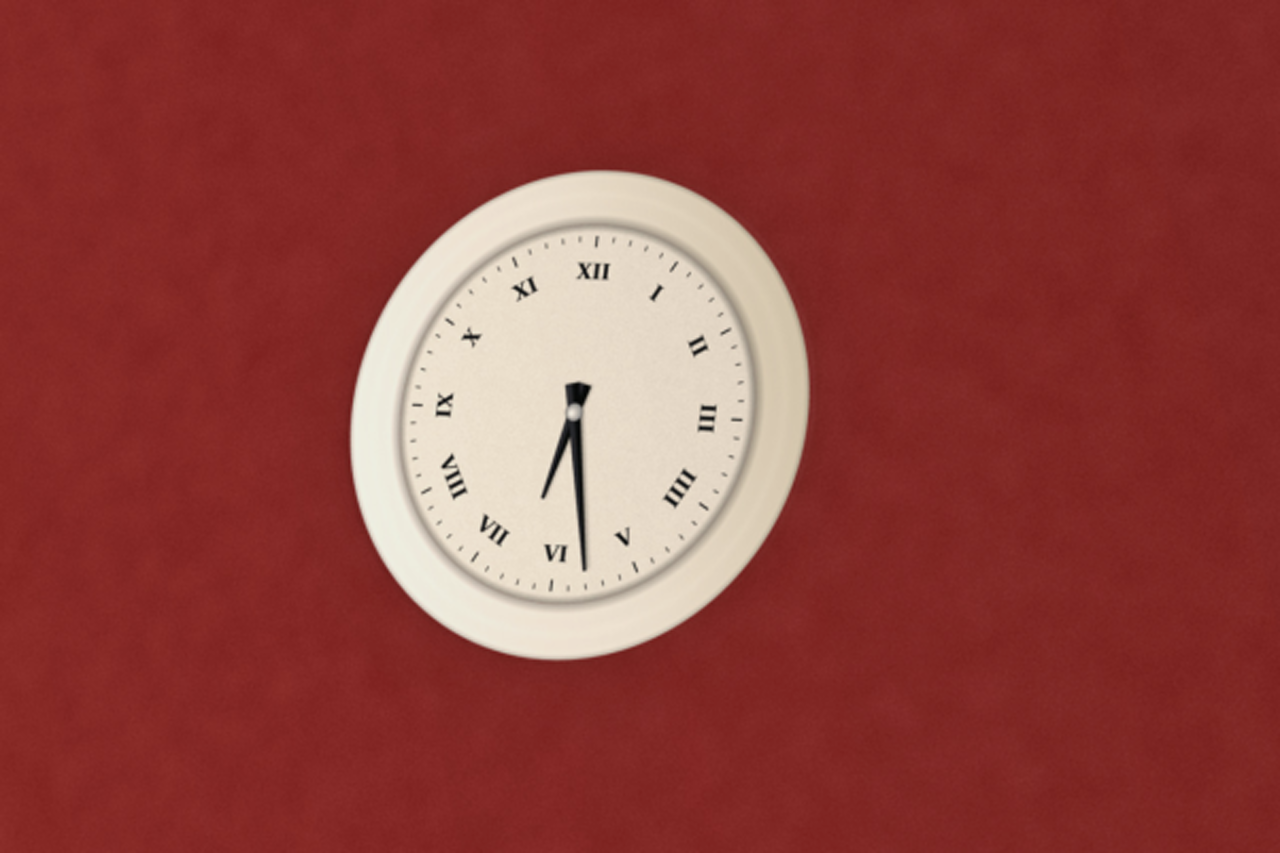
6:28
